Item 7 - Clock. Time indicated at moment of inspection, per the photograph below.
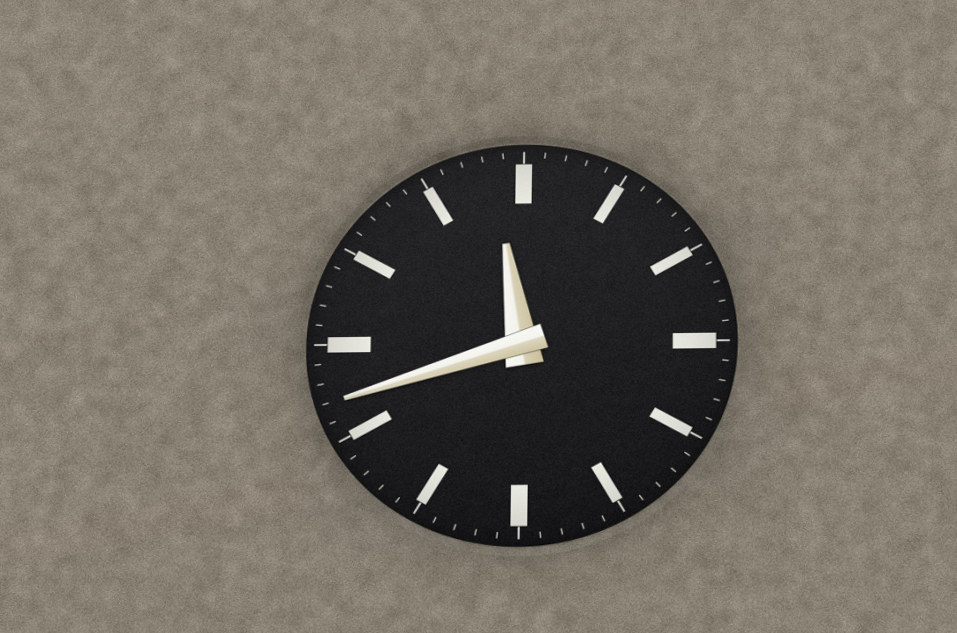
11:42
